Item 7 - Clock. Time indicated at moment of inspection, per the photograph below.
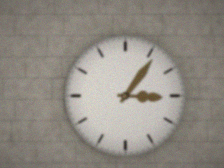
3:06
